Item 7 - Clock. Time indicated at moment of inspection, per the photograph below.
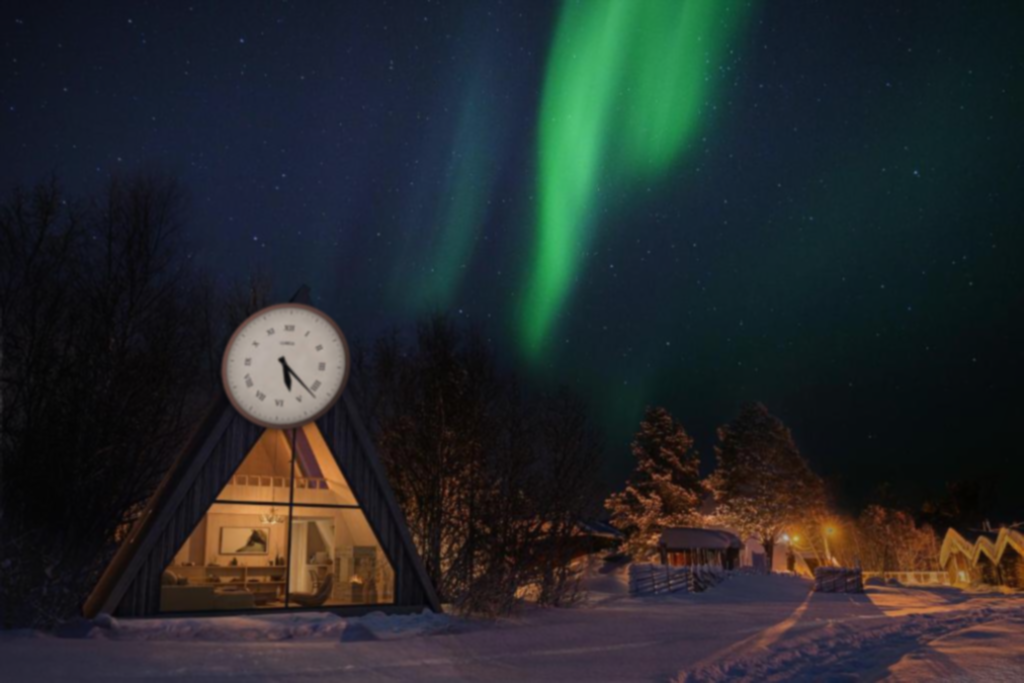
5:22
